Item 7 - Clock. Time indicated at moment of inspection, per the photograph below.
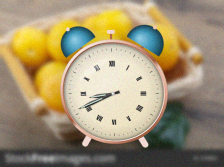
8:41
